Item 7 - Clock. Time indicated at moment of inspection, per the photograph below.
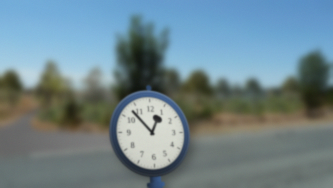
12:53
